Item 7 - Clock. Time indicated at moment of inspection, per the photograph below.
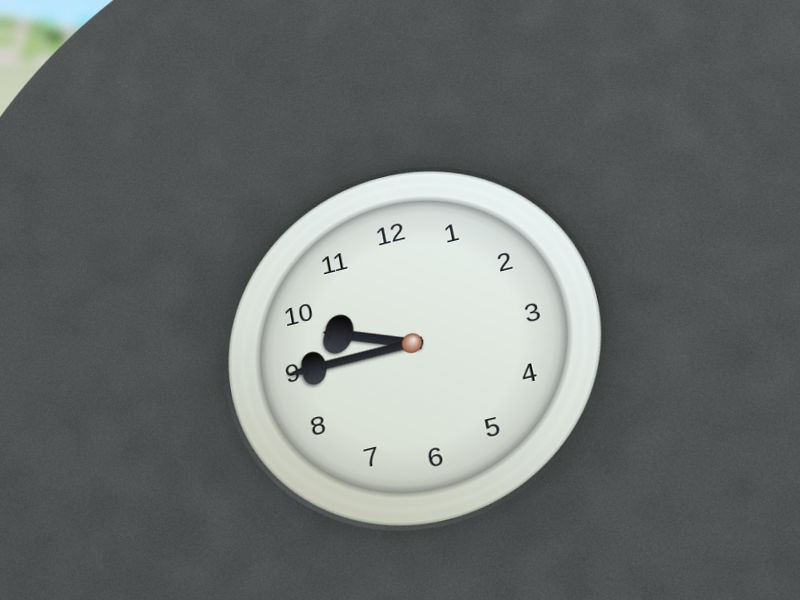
9:45
